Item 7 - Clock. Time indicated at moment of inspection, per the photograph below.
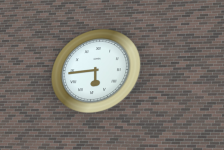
5:44
